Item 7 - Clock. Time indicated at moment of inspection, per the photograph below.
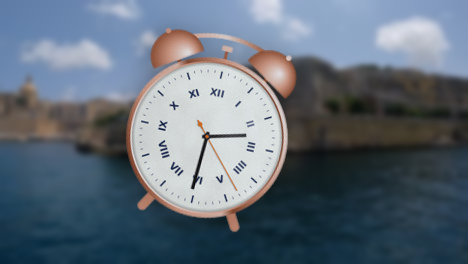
2:30:23
